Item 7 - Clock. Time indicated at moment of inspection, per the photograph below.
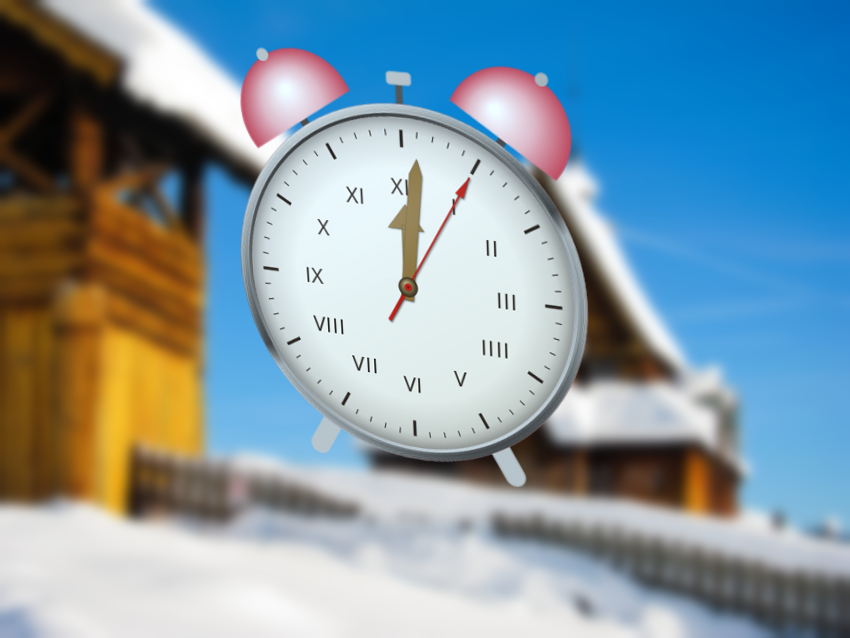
12:01:05
